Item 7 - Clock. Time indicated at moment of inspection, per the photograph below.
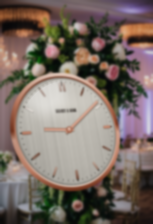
9:09
